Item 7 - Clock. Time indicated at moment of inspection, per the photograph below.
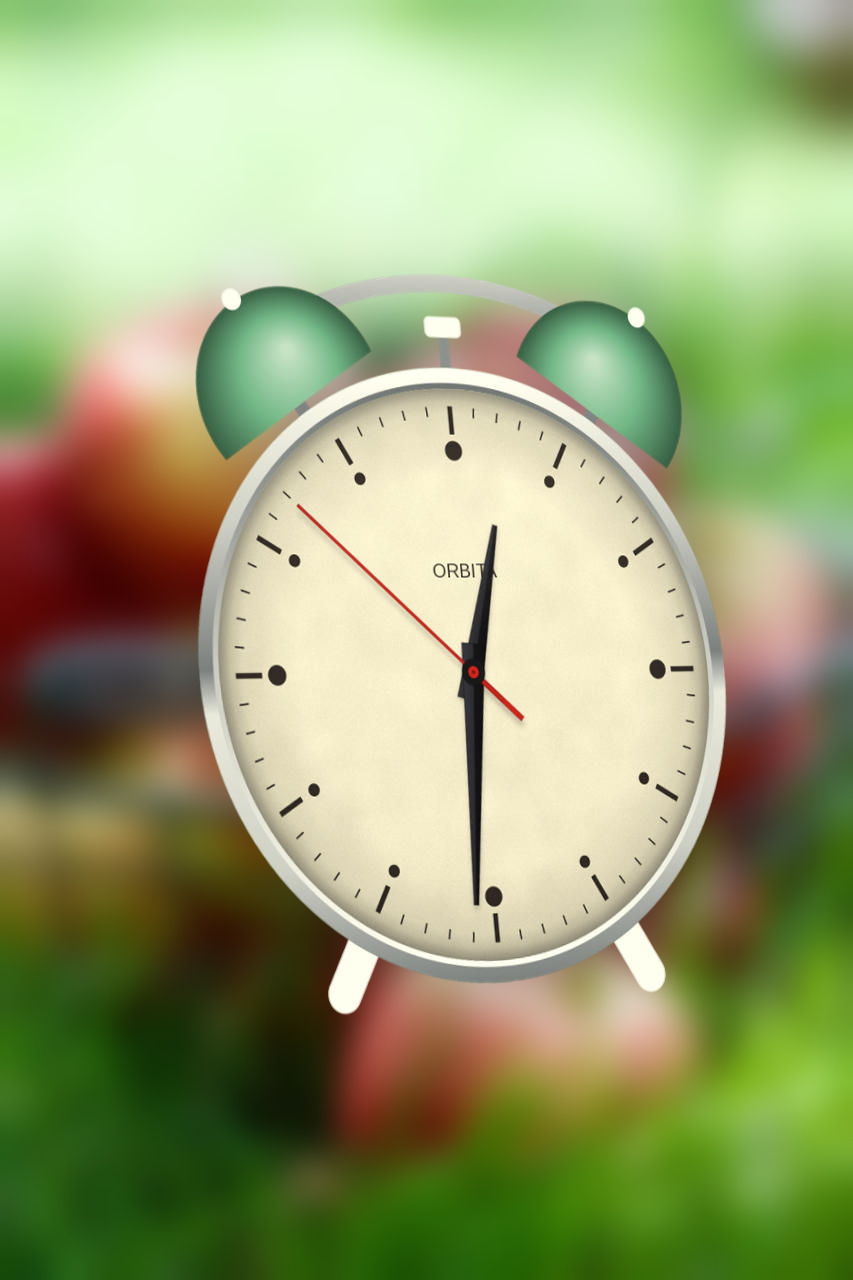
12:30:52
